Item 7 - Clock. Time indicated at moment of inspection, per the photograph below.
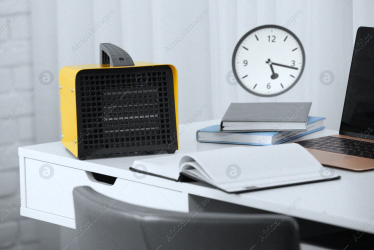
5:17
